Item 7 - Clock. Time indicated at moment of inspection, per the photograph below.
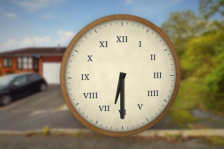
6:30
